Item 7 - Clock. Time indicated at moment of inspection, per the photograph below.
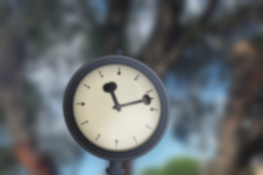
11:12
